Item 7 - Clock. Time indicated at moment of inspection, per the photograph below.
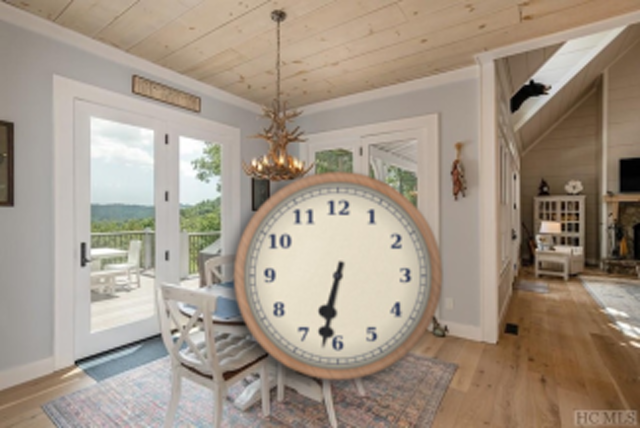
6:32
